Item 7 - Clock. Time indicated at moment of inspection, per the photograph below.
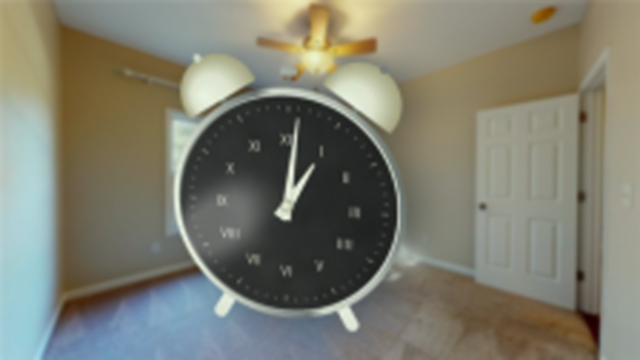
1:01
